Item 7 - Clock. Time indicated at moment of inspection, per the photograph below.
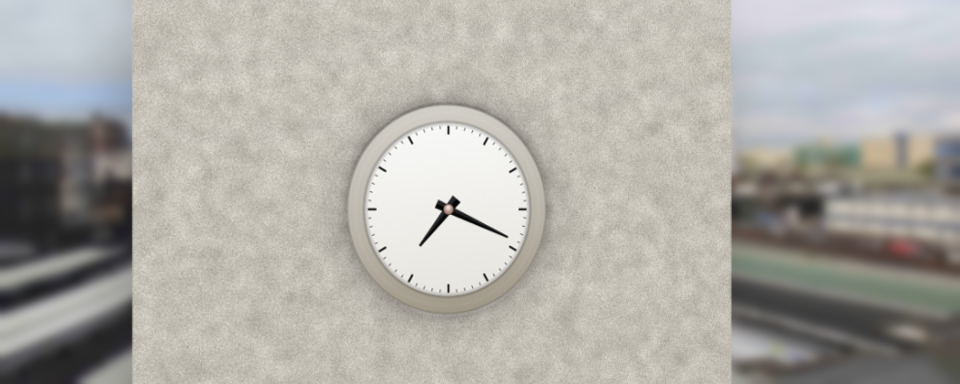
7:19
